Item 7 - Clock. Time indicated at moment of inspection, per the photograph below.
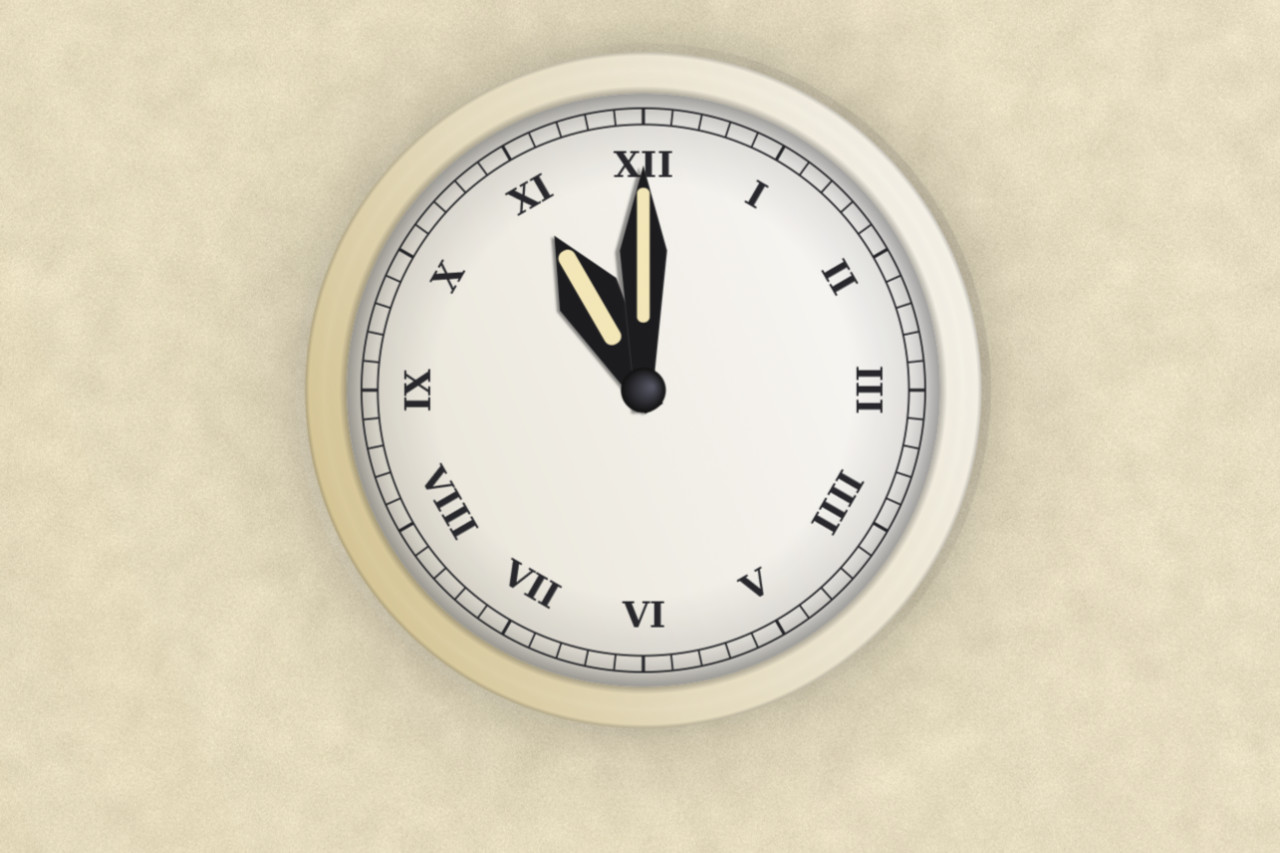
11:00
